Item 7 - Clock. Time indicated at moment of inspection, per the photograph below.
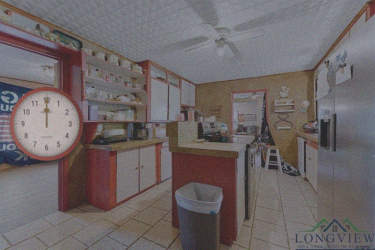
12:00
